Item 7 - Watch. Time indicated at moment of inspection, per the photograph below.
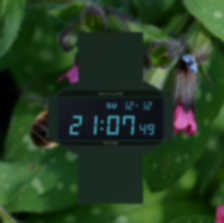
21:07
